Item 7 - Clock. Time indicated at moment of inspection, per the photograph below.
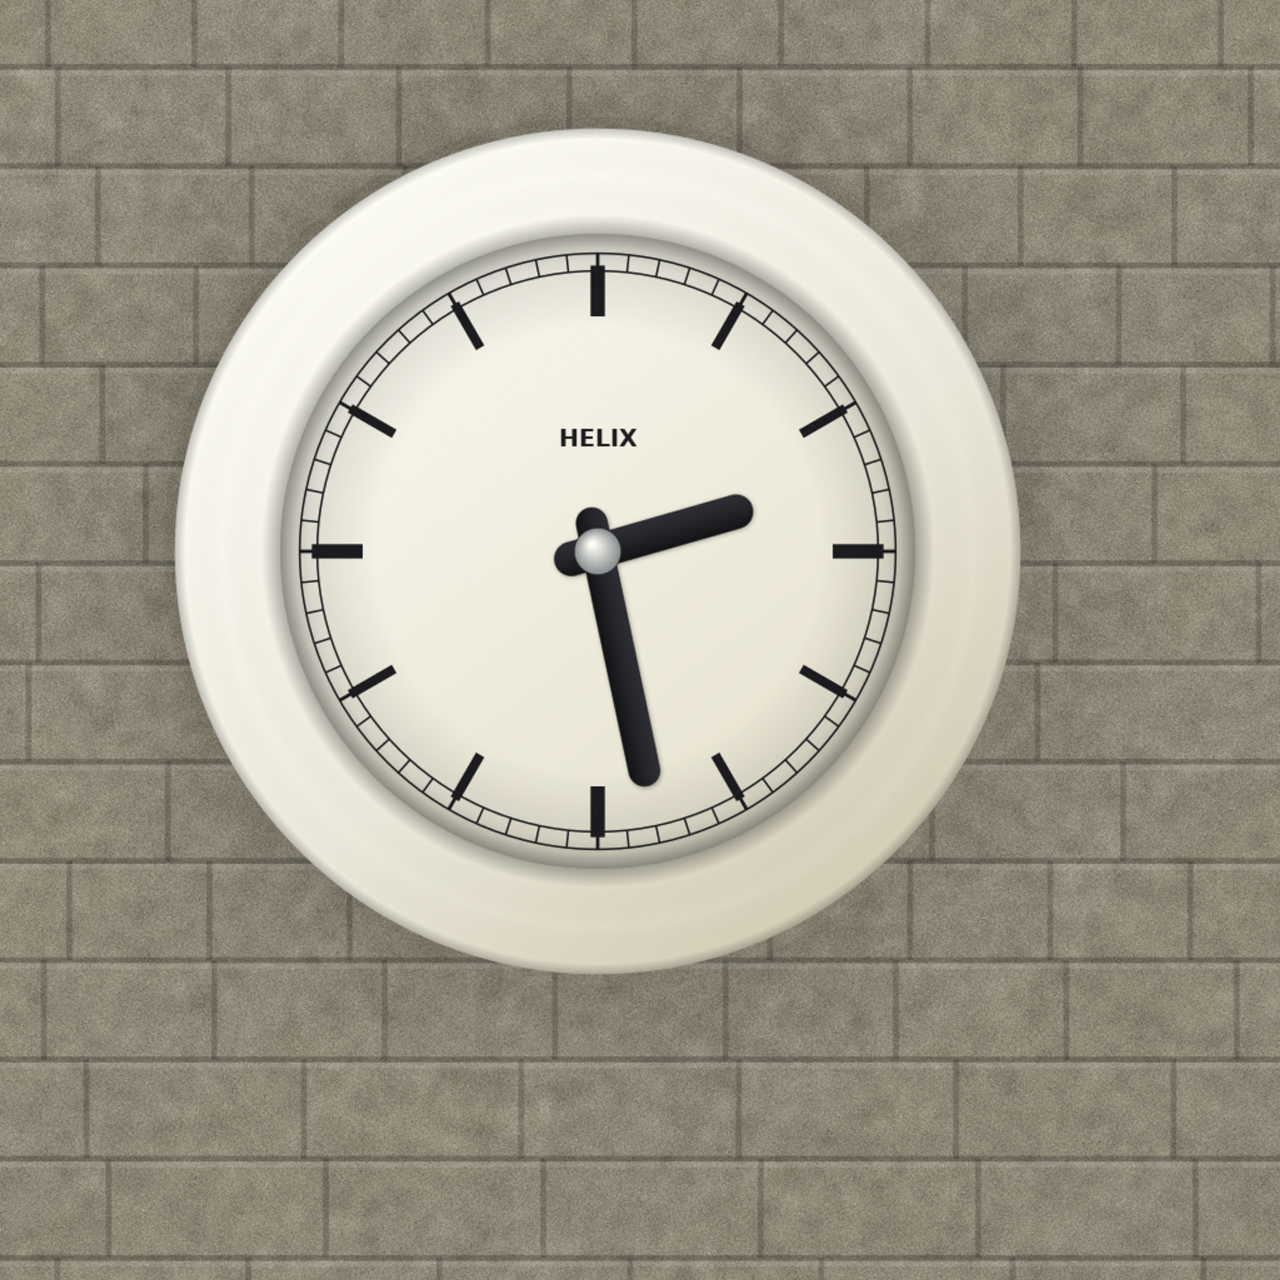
2:28
